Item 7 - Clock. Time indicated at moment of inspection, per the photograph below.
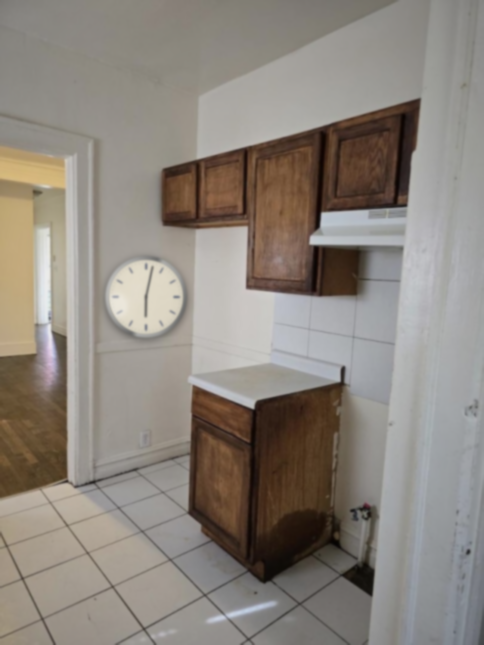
6:02
